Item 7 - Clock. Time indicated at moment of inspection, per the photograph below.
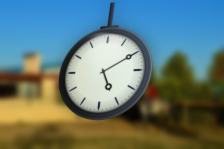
5:10
